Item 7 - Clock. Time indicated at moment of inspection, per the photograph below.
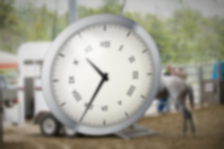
10:35
